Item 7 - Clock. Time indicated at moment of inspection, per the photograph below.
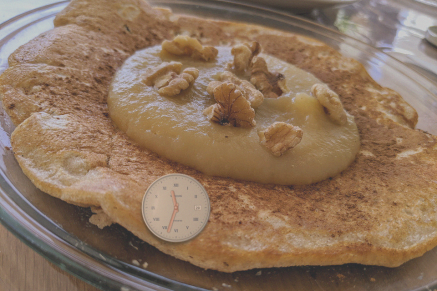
11:33
